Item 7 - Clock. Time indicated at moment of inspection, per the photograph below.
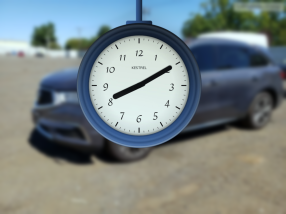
8:10
